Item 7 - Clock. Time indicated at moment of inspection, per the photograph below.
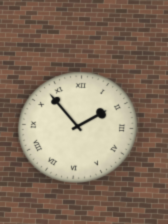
1:53
